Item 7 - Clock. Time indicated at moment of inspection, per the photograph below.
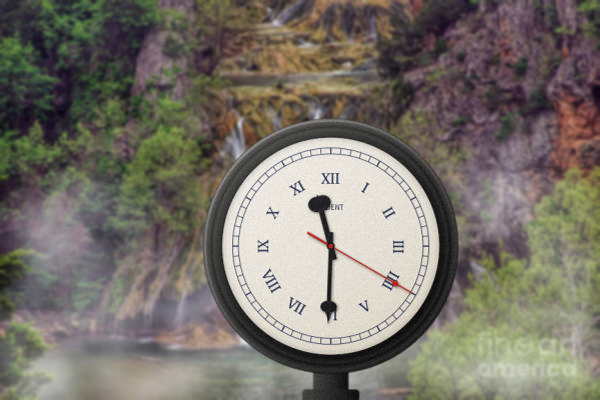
11:30:20
